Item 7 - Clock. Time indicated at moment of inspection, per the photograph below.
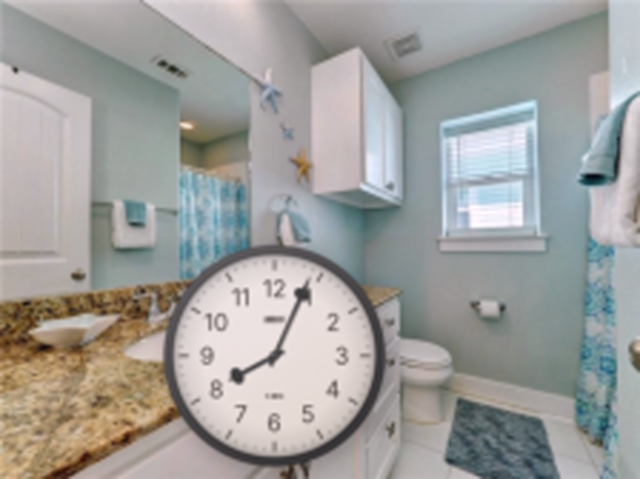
8:04
